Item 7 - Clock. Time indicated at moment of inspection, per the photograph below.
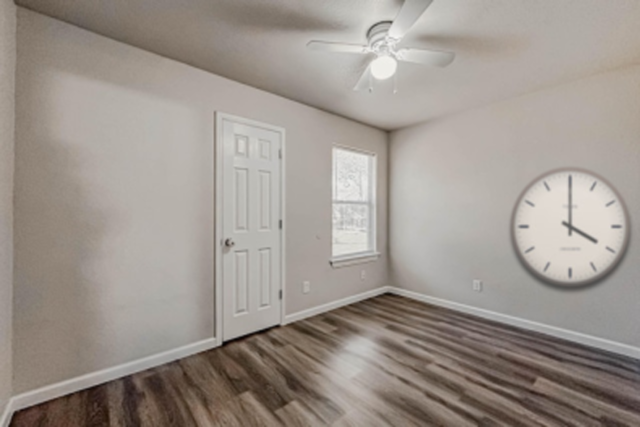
4:00
